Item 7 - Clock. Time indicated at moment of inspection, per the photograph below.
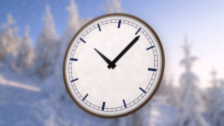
10:06
